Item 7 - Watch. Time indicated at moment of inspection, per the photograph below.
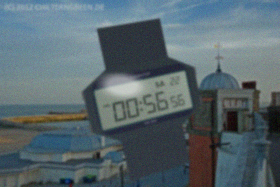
0:56:56
